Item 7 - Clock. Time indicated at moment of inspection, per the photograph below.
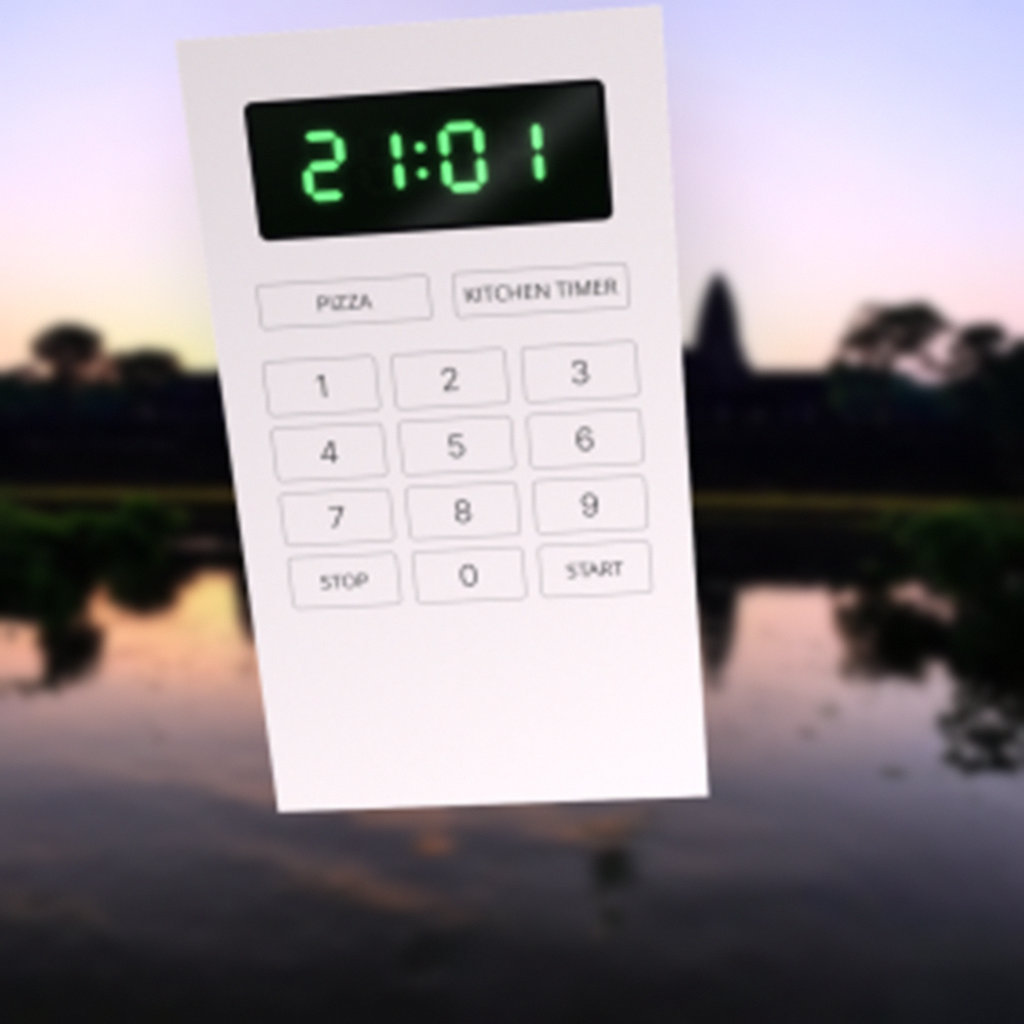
21:01
